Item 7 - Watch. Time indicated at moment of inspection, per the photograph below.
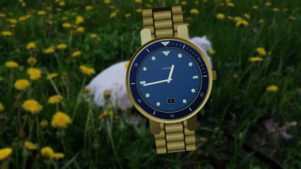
12:44
